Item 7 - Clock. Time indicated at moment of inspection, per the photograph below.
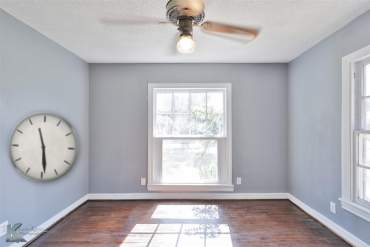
11:29
